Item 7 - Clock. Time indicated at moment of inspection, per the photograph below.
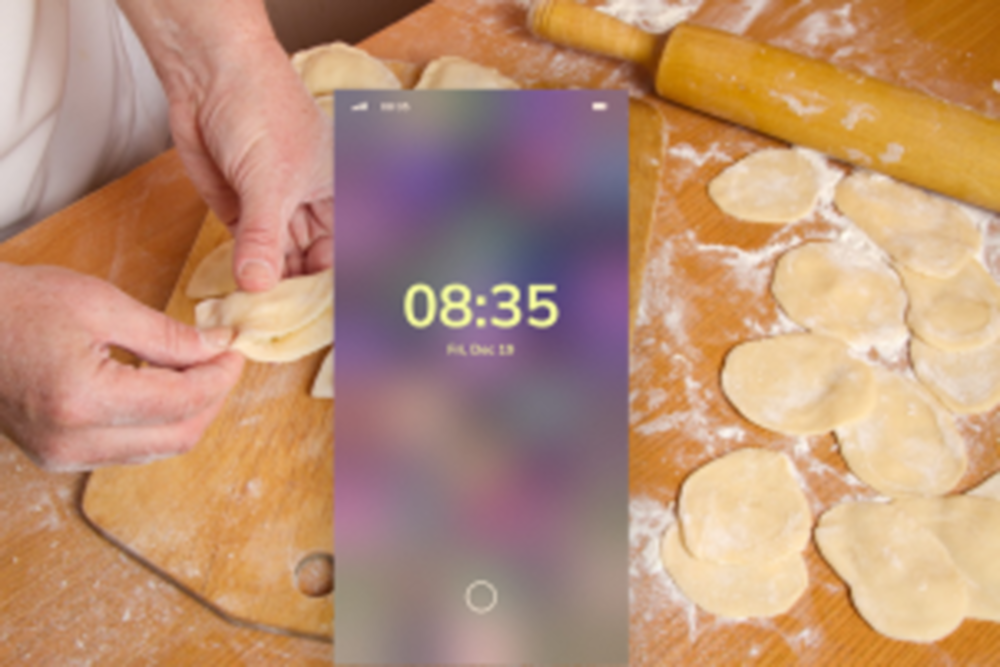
8:35
